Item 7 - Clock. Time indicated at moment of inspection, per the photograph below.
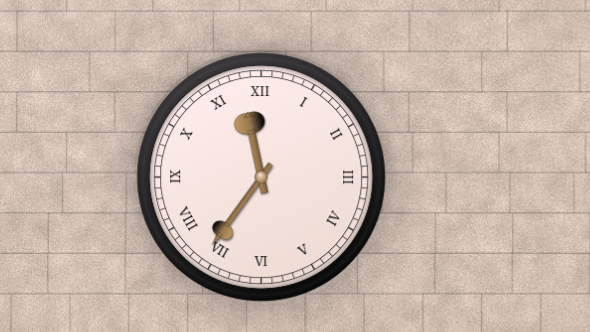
11:36
